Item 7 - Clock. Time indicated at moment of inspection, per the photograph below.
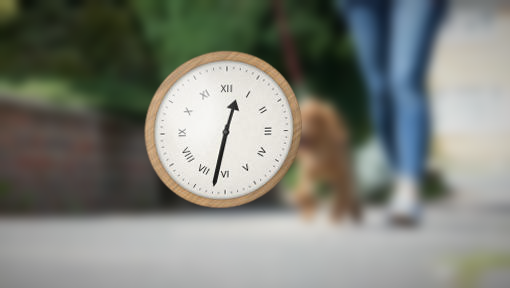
12:32
